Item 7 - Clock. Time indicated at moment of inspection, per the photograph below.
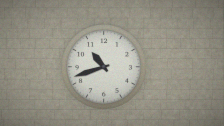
10:42
